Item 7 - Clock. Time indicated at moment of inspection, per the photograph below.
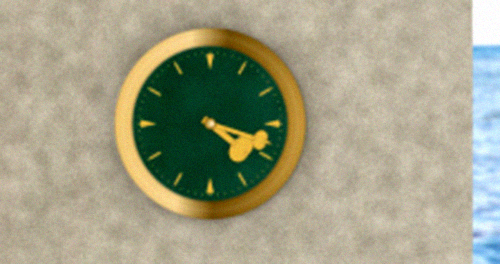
4:18
